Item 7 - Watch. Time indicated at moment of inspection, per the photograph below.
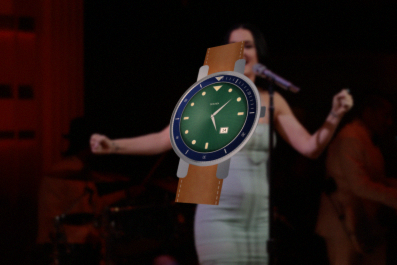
5:08
